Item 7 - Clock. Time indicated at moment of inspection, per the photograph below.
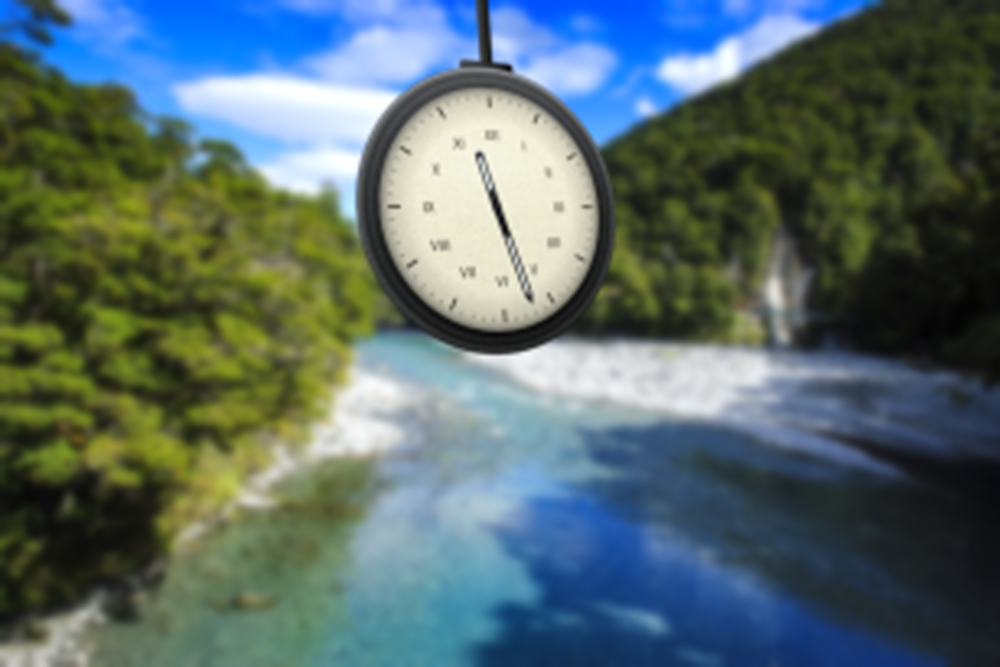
11:27
